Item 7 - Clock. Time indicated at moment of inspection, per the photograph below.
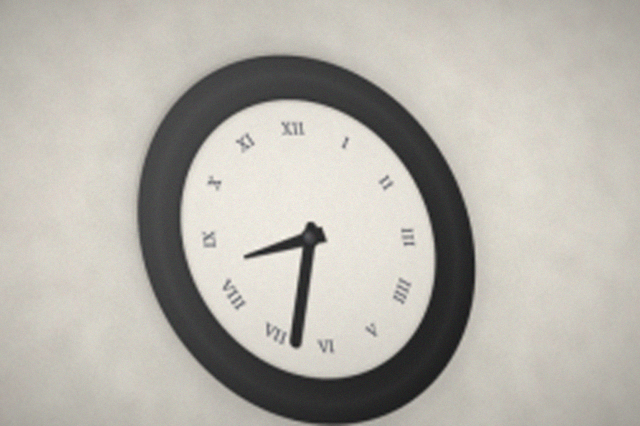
8:33
